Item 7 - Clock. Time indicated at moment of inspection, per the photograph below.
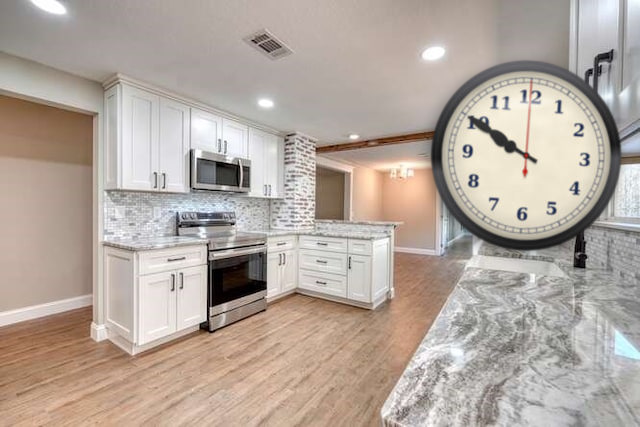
9:50:00
